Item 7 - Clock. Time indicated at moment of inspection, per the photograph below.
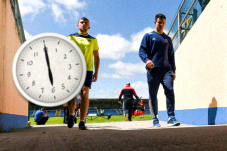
6:00
